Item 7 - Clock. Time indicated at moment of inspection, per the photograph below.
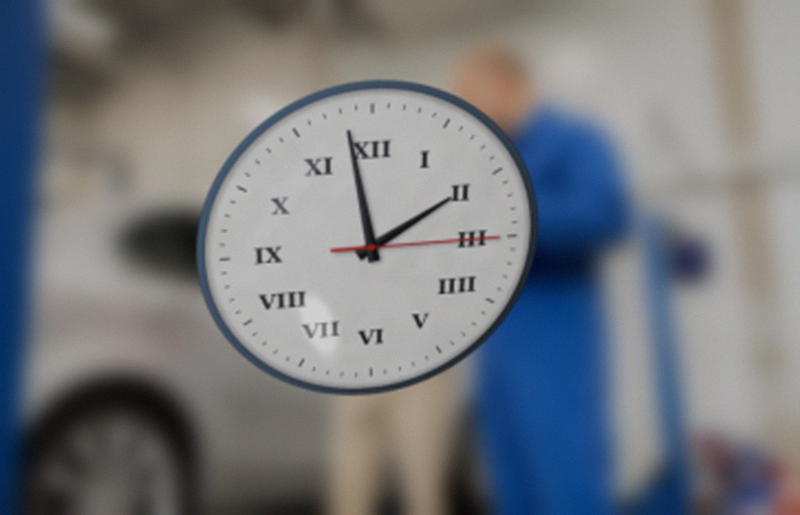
1:58:15
